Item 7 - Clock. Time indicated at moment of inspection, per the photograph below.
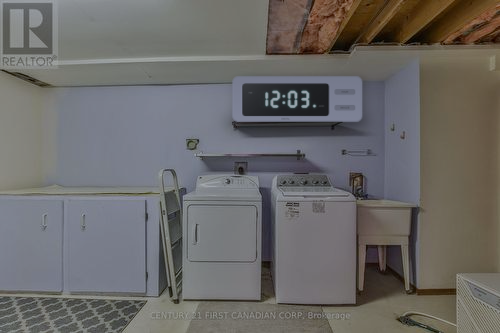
12:03
